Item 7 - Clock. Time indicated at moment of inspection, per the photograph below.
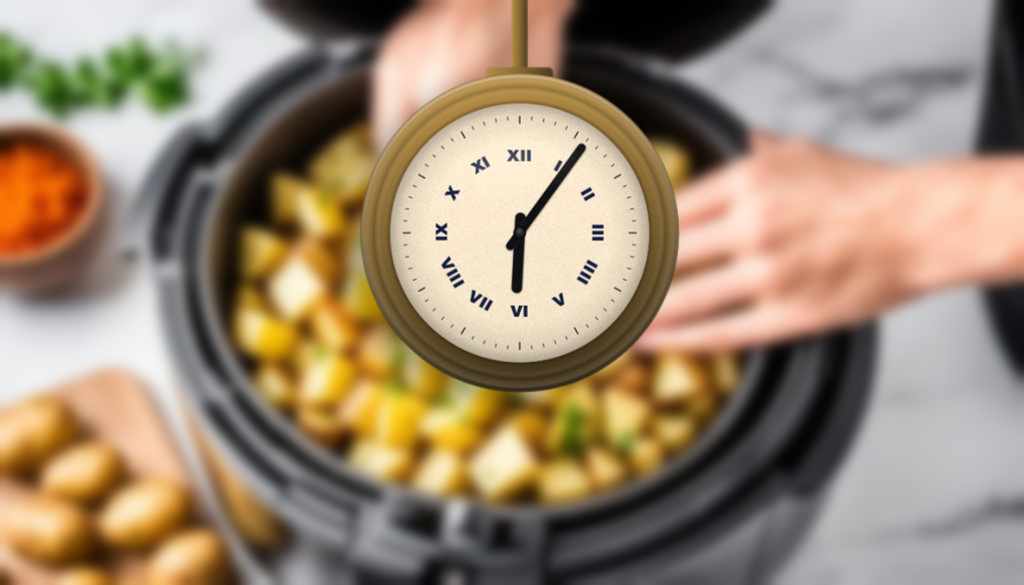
6:06
